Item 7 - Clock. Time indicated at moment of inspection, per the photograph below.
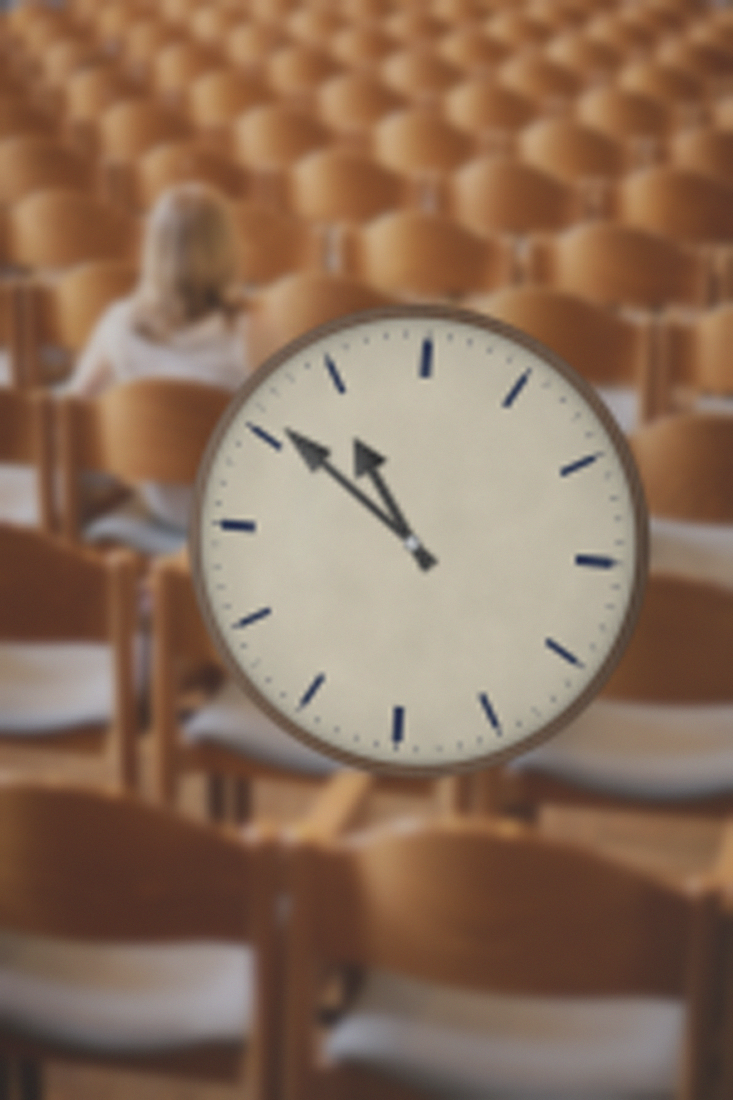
10:51
